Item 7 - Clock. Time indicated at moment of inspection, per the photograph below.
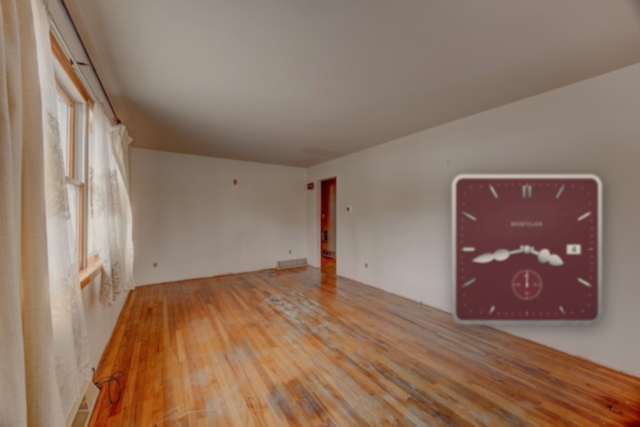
3:43
